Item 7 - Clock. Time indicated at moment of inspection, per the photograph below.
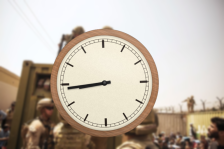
8:44
